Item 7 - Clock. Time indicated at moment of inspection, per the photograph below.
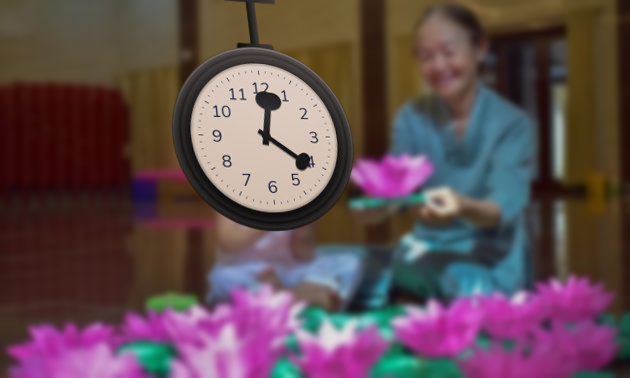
12:21
